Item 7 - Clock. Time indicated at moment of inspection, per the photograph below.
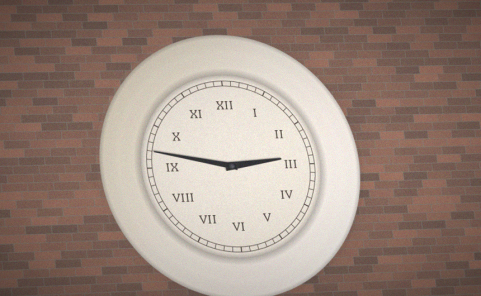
2:47
